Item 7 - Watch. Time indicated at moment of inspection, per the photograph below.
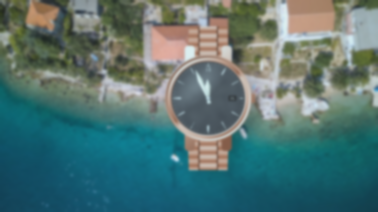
11:56
